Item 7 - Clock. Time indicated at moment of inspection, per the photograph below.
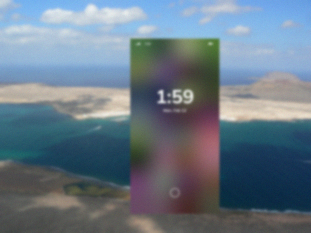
1:59
